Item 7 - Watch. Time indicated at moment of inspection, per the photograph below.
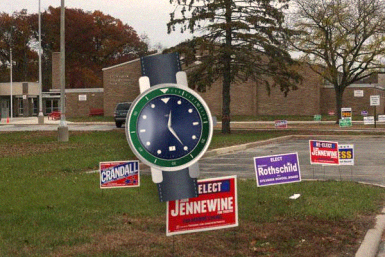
12:25
